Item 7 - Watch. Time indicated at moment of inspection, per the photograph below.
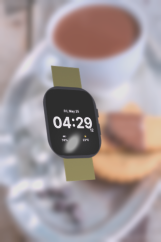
4:29
